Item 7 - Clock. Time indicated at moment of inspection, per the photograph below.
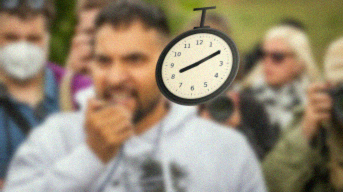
8:10
